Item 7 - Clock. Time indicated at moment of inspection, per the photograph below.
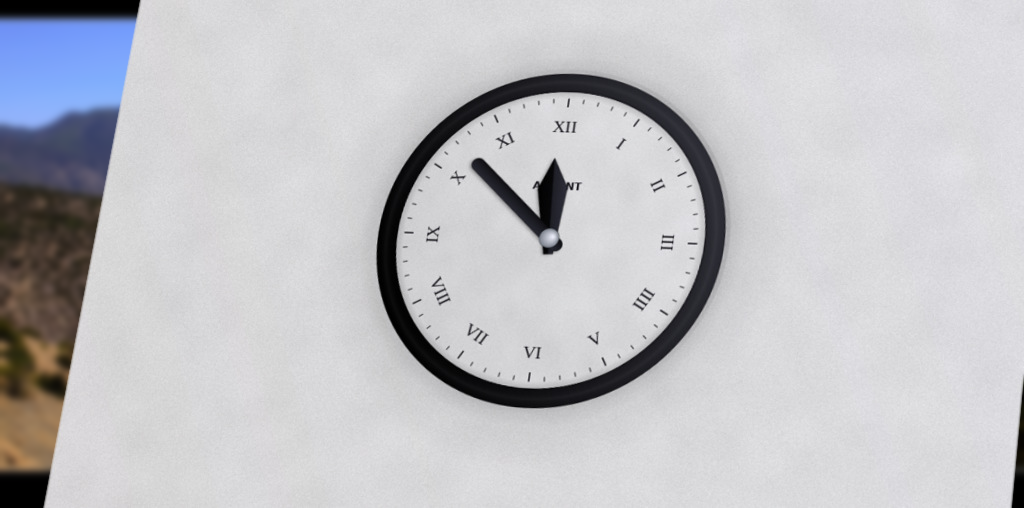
11:52
